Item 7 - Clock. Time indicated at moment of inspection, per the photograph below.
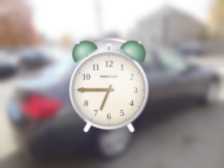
6:45
